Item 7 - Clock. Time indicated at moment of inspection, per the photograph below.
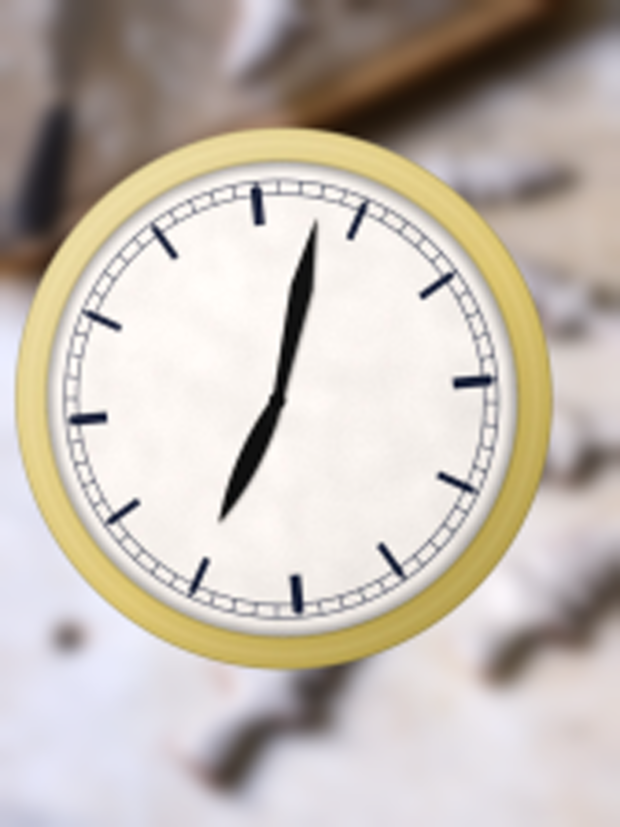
7:03
